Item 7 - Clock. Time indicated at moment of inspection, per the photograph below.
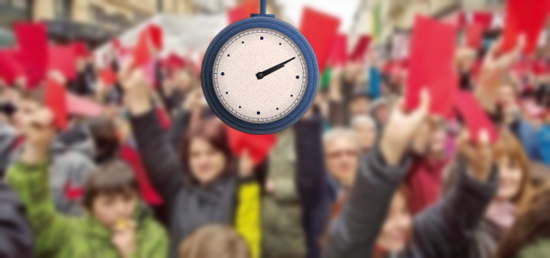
2:10
